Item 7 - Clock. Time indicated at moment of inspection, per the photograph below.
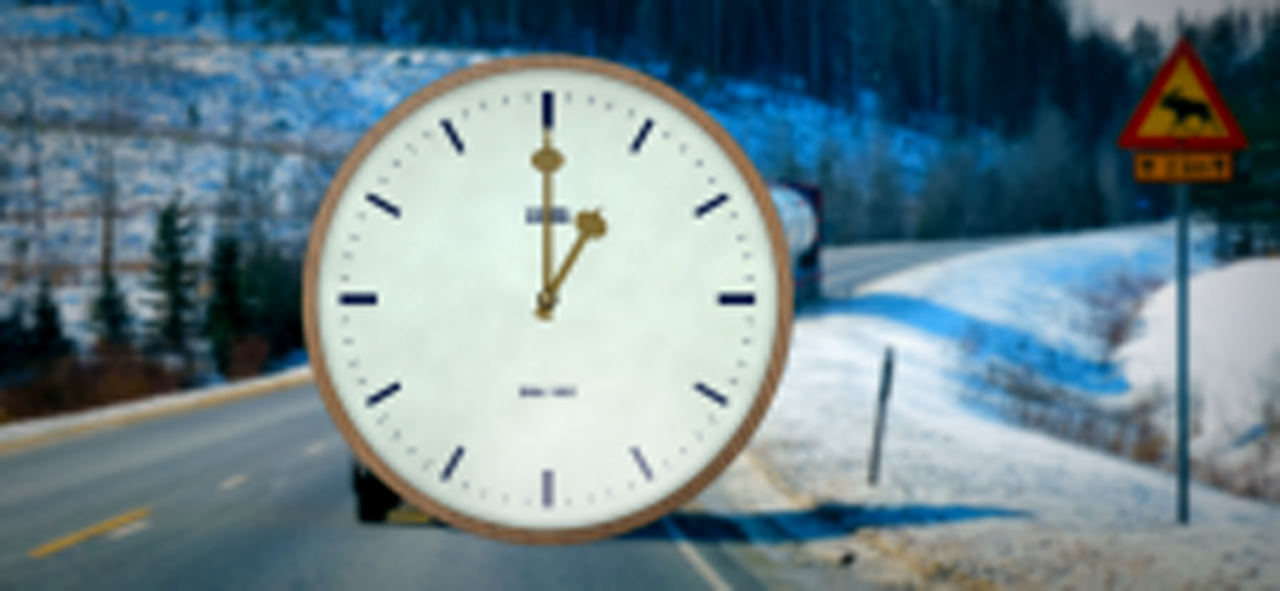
1:00
